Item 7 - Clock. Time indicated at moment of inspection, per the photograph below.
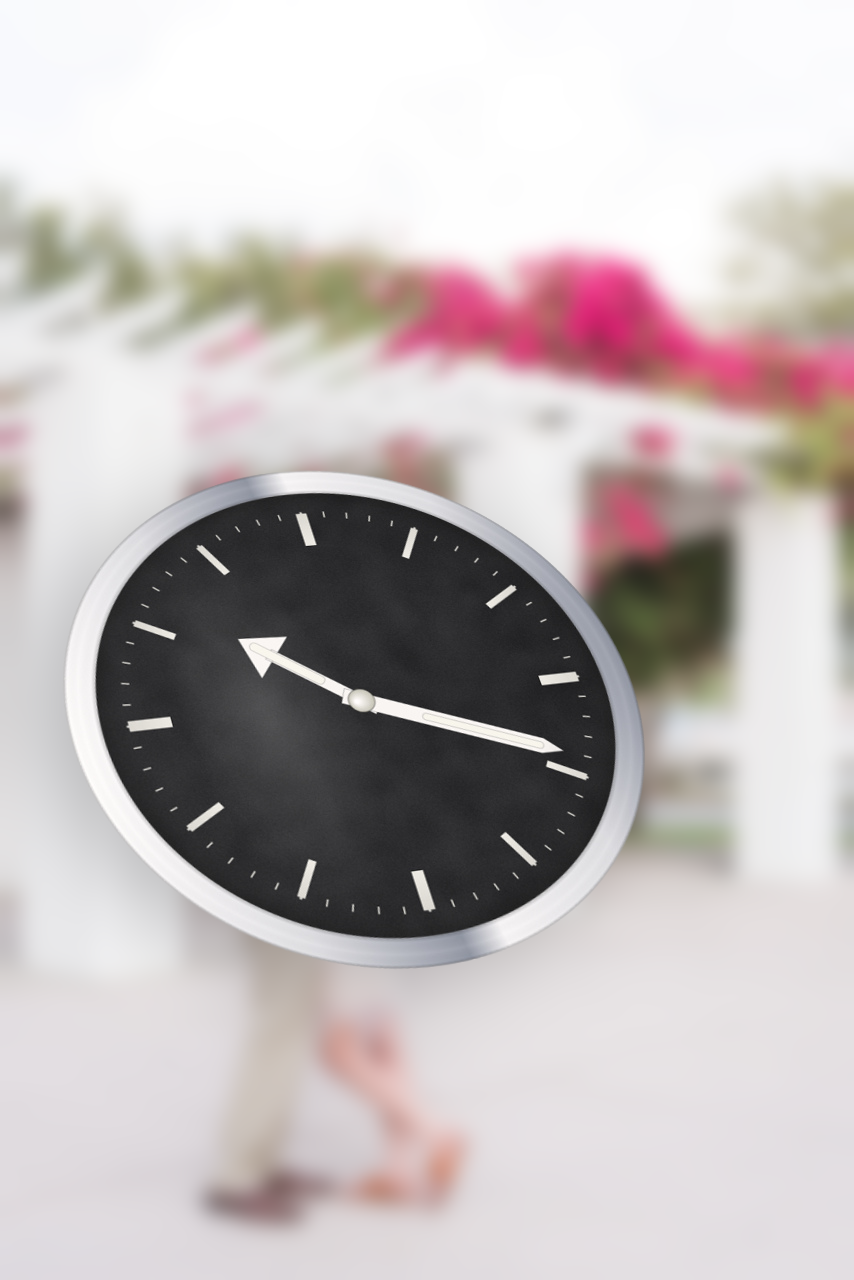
10:19
